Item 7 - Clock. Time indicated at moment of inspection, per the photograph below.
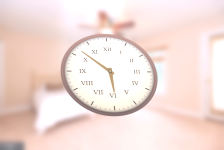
5:52
